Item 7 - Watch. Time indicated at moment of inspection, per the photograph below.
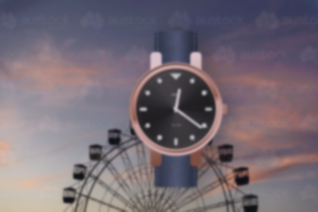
12:21
